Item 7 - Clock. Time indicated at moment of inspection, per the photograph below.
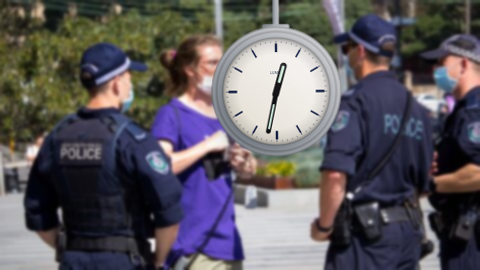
12:32
